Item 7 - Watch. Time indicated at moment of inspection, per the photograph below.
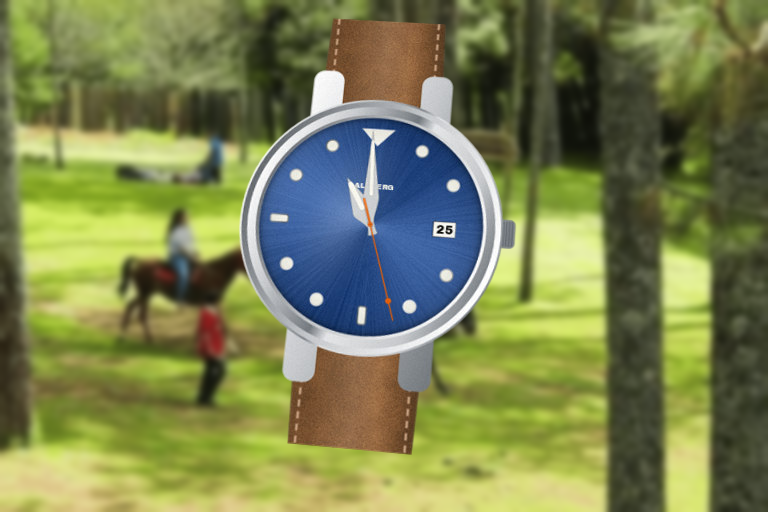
10:59:27
